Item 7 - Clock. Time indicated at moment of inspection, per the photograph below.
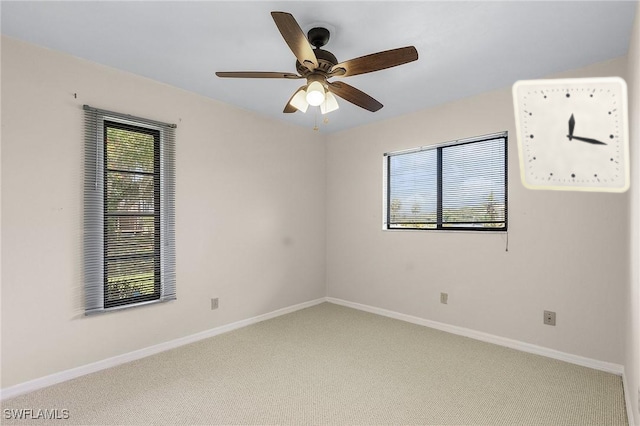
12:17
